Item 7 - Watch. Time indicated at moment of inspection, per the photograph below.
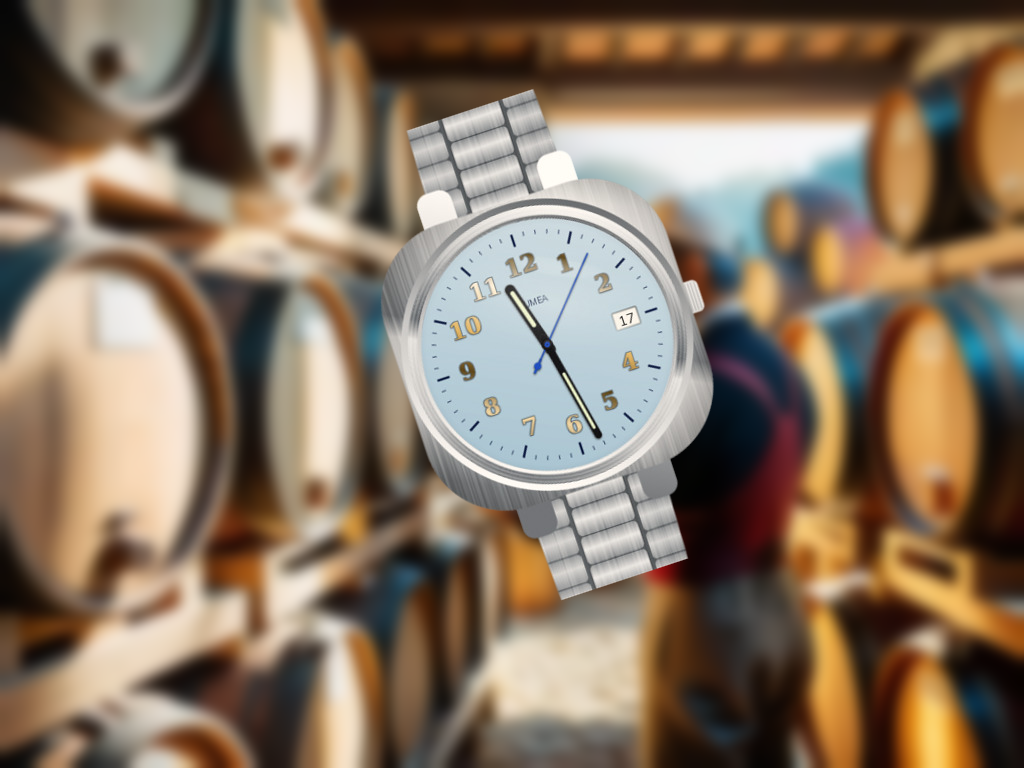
11:28:07
